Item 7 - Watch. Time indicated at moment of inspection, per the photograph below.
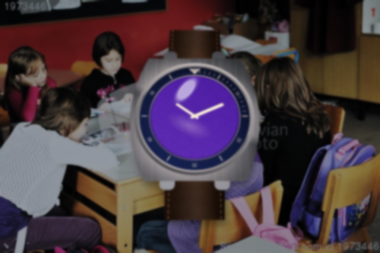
10:11
